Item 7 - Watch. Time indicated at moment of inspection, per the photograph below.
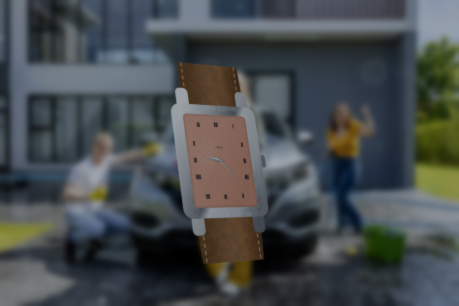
9:23
